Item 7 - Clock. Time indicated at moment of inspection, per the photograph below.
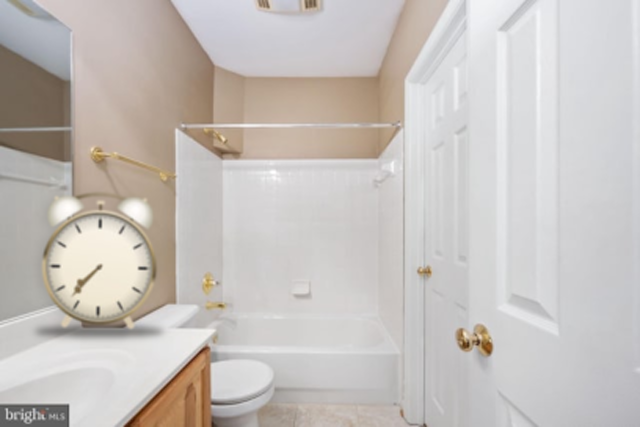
7:37
